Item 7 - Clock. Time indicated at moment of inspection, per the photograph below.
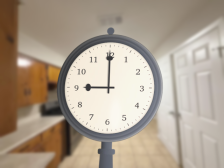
9:00
